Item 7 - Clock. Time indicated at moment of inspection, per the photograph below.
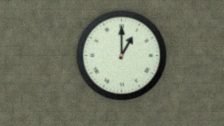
1:00
